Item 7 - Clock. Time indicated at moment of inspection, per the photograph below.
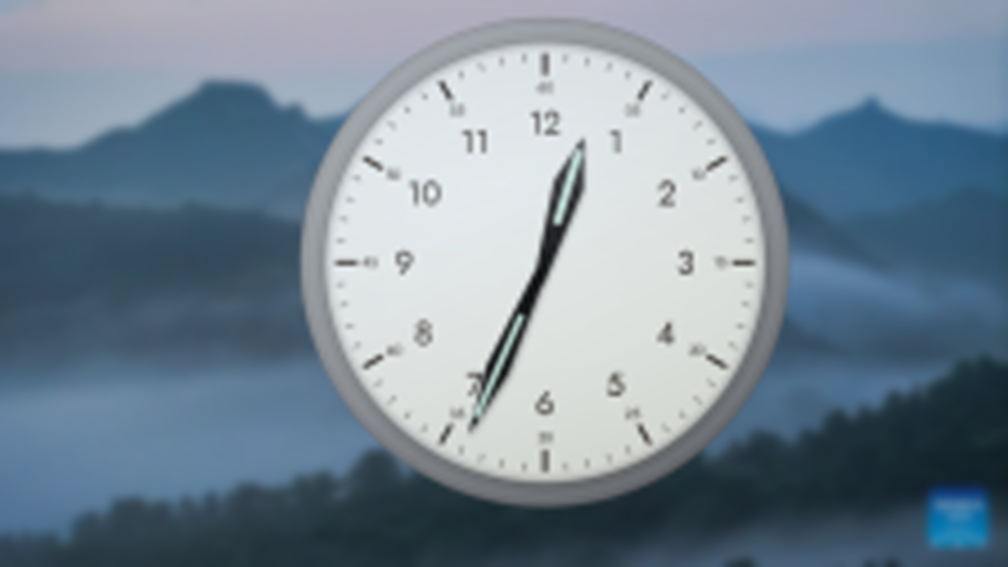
12:34
